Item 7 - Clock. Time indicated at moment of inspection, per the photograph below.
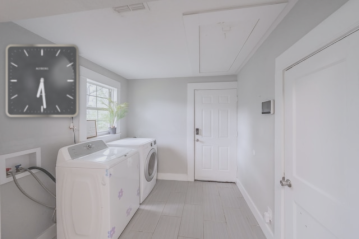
6:29
